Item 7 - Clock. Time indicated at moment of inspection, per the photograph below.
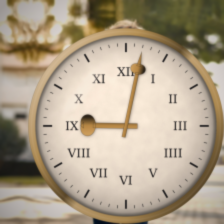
9:02
